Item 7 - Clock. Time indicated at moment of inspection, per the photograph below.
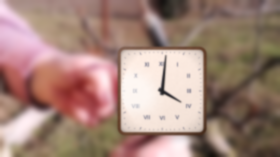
4:01
